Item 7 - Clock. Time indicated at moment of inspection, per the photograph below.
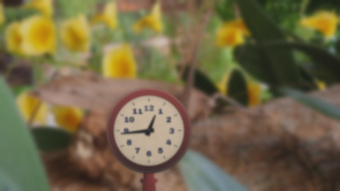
12:44
